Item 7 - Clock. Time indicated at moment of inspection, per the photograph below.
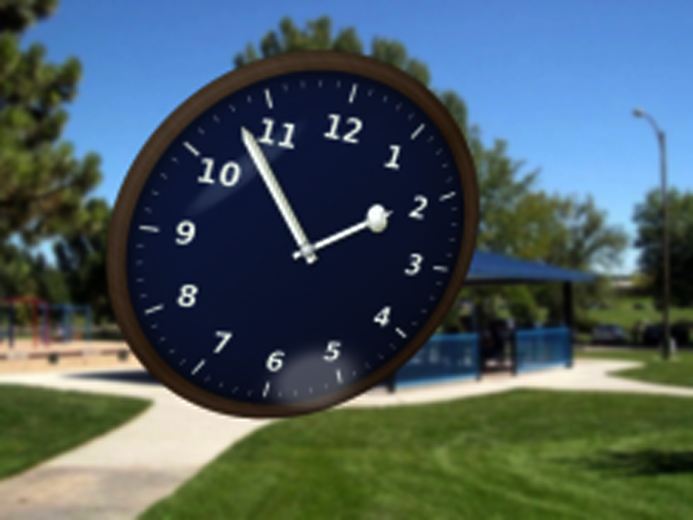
1:53
